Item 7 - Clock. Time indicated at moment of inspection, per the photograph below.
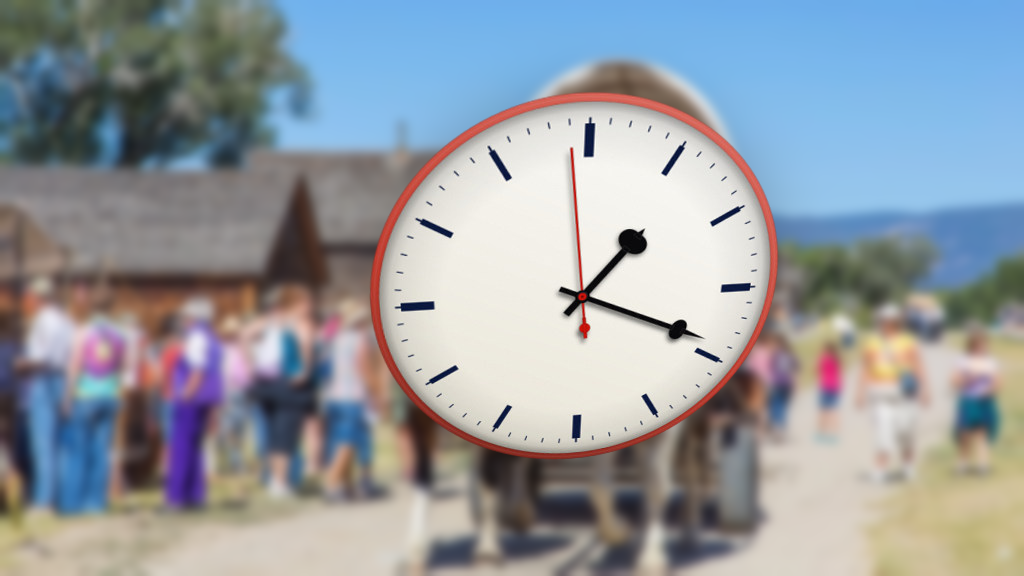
1:18:59
